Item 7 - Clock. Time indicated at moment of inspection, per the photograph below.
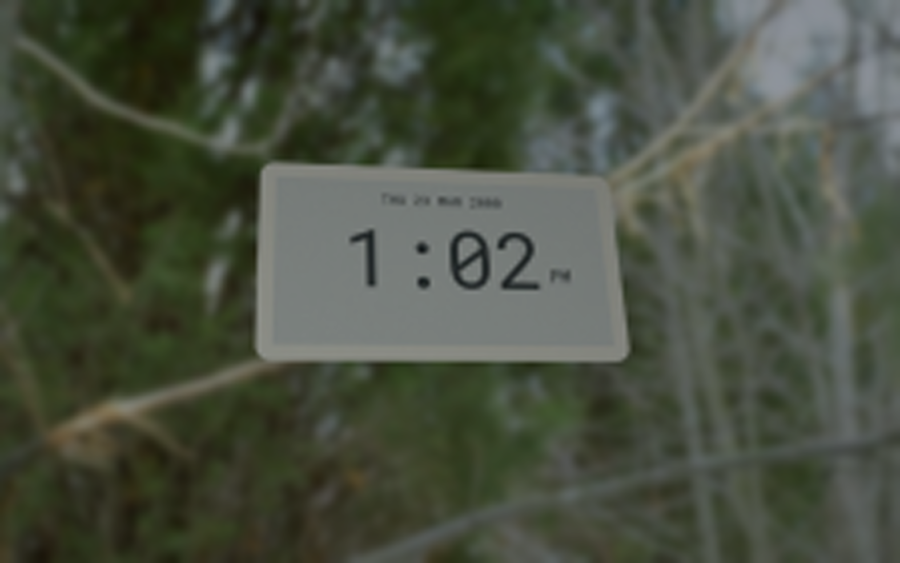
1:02
